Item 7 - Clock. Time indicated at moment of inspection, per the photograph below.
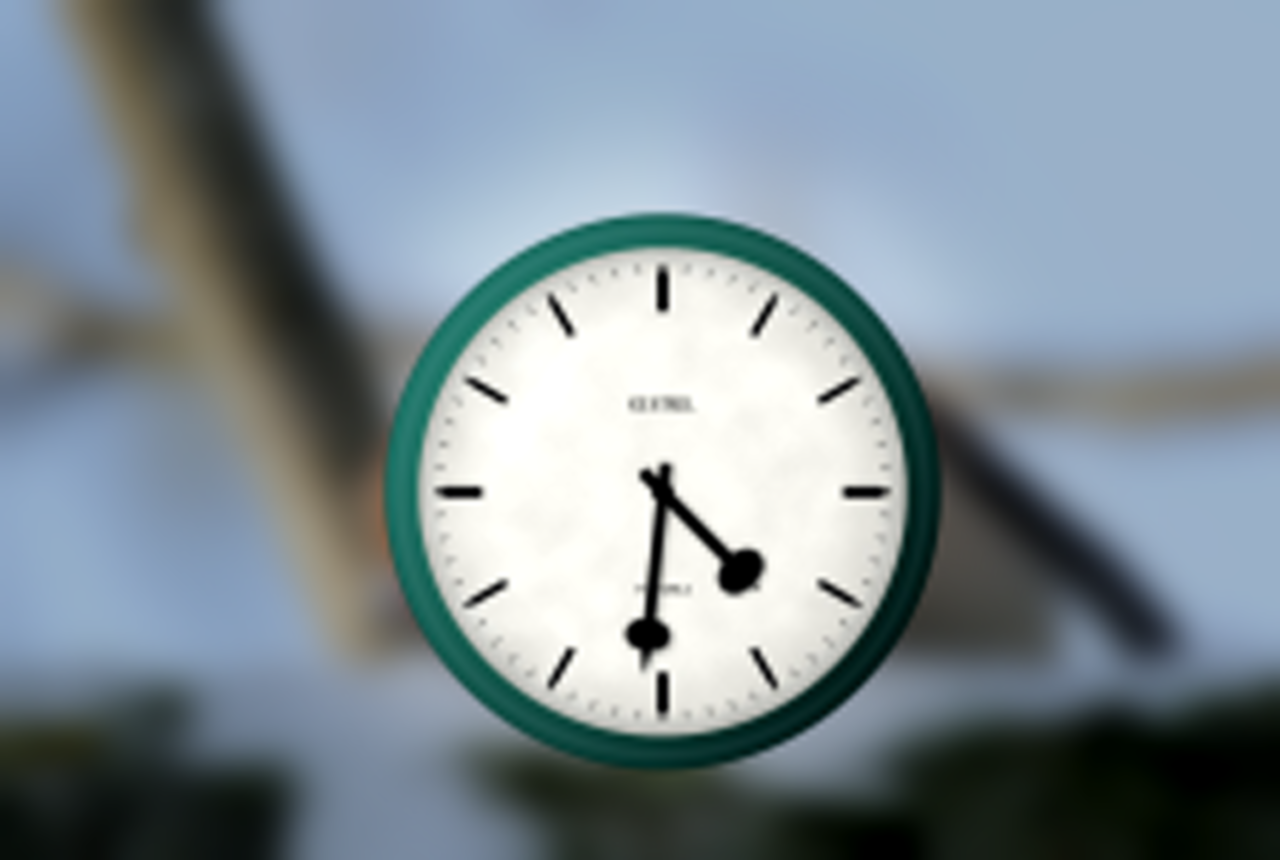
4:31
